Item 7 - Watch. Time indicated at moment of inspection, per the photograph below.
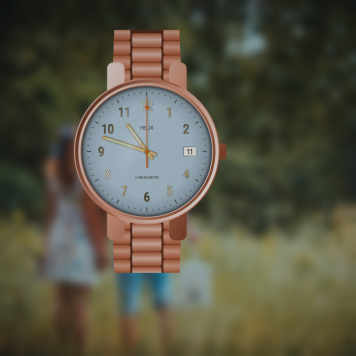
10:48:00
